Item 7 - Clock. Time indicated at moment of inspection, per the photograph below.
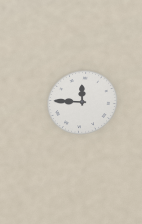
11:45
